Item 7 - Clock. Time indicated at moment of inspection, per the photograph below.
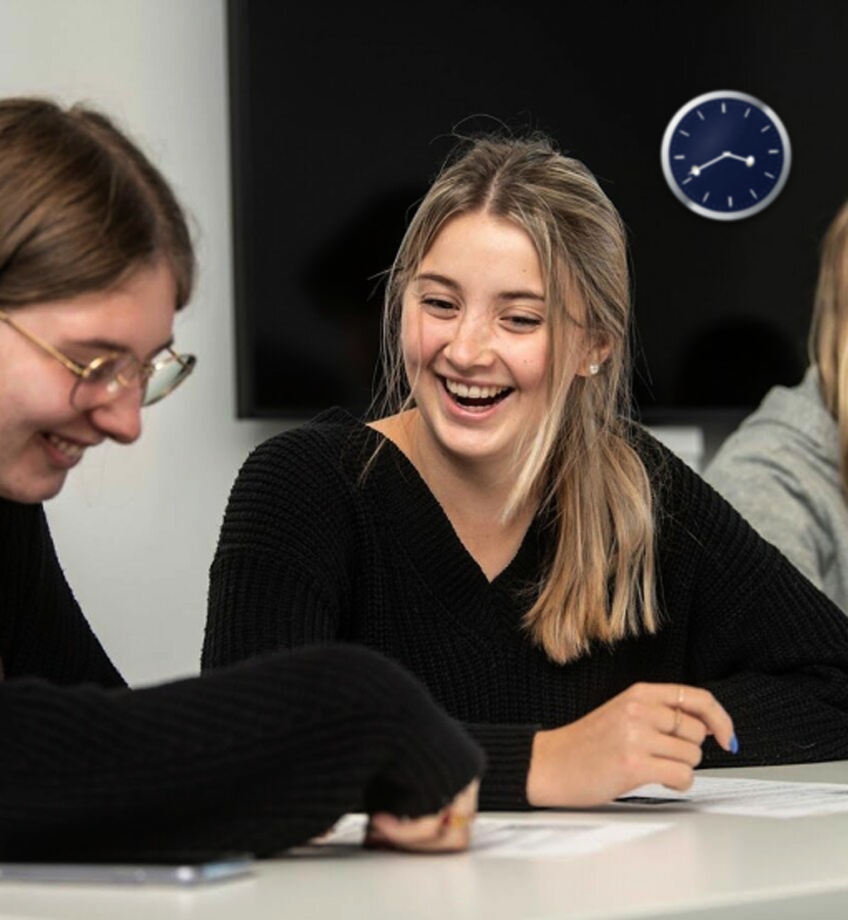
3:41
